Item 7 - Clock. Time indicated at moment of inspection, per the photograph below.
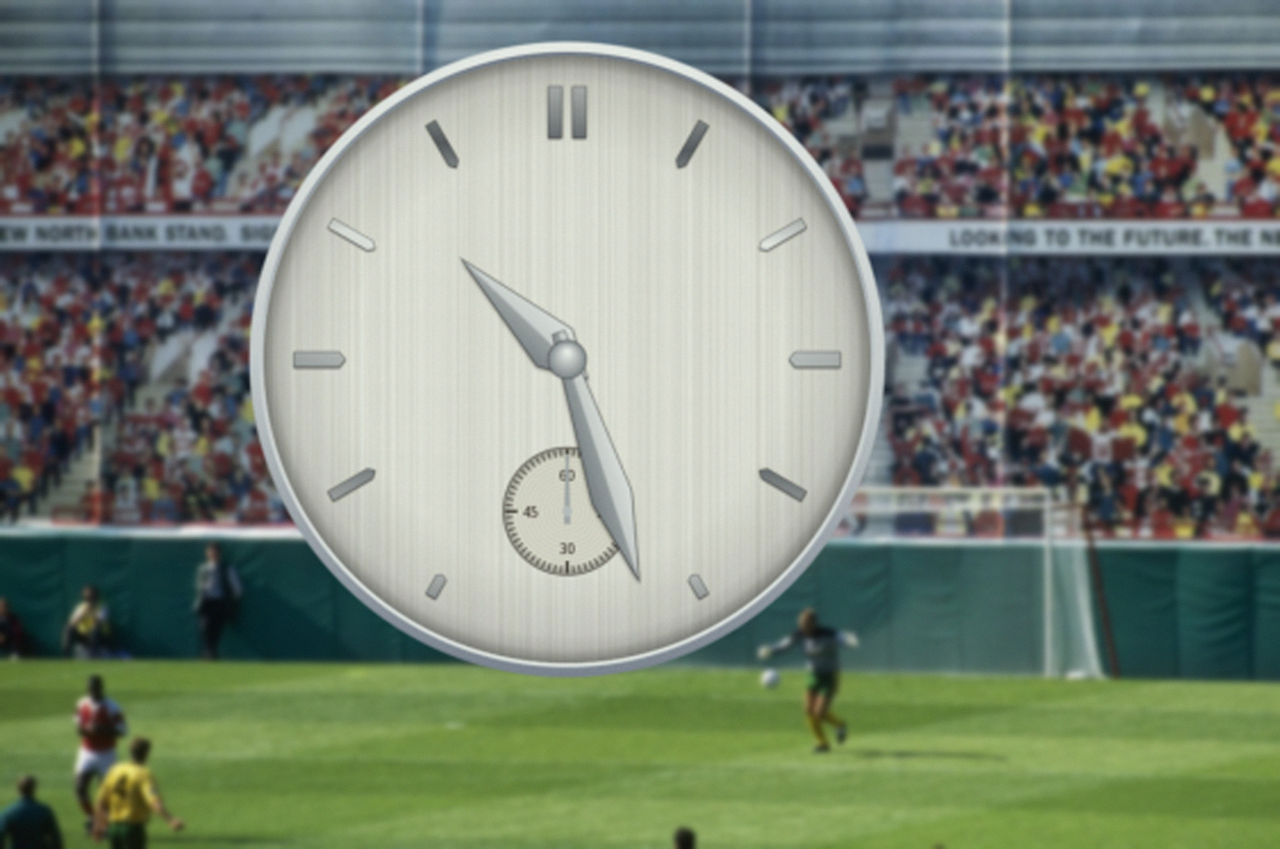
10:27
